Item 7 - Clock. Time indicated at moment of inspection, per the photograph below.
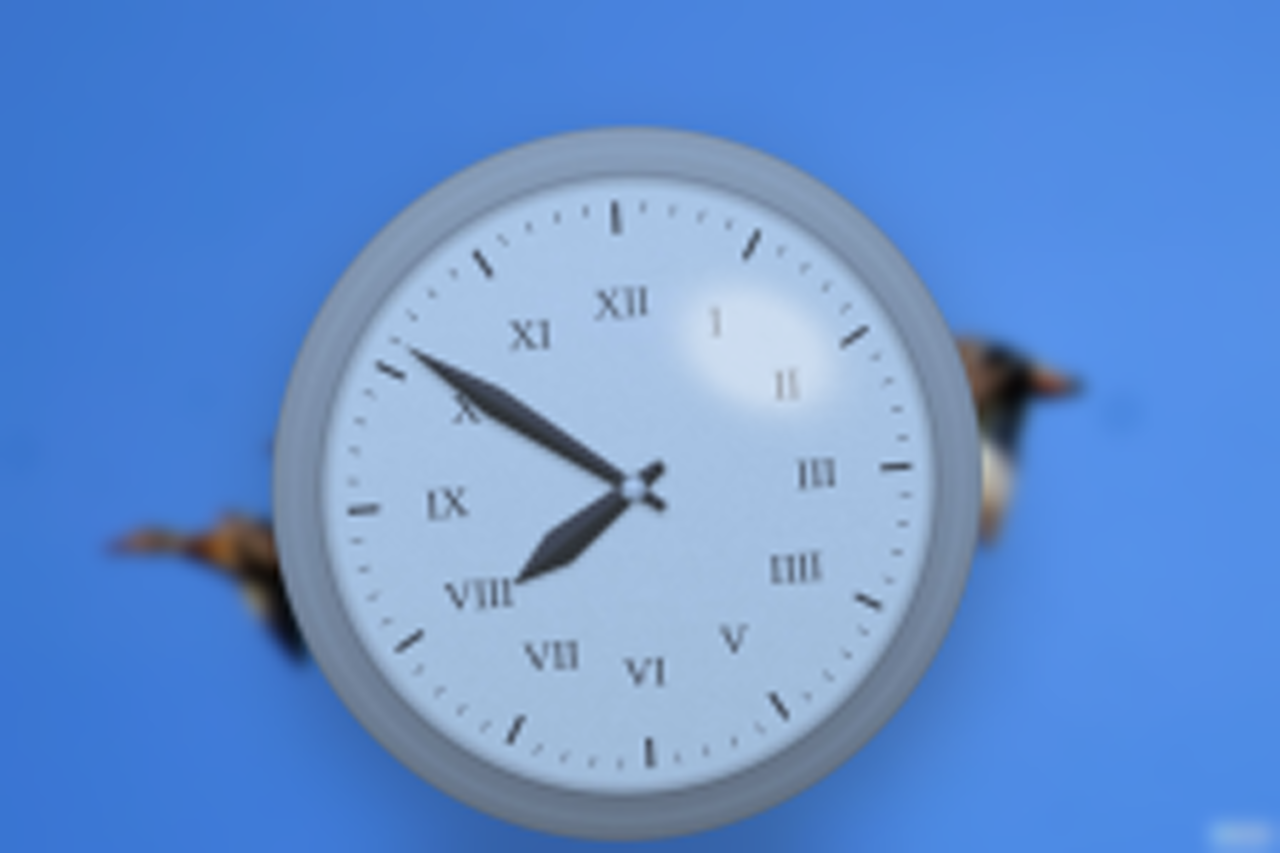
7:51
